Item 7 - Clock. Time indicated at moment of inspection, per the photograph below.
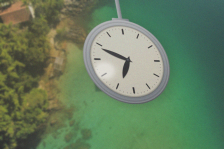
6:49
